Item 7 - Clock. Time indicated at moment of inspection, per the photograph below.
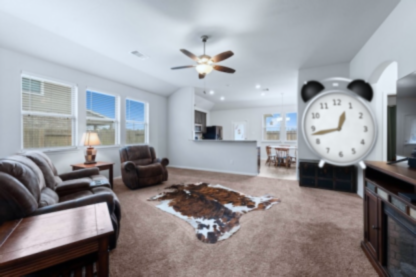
12:43
